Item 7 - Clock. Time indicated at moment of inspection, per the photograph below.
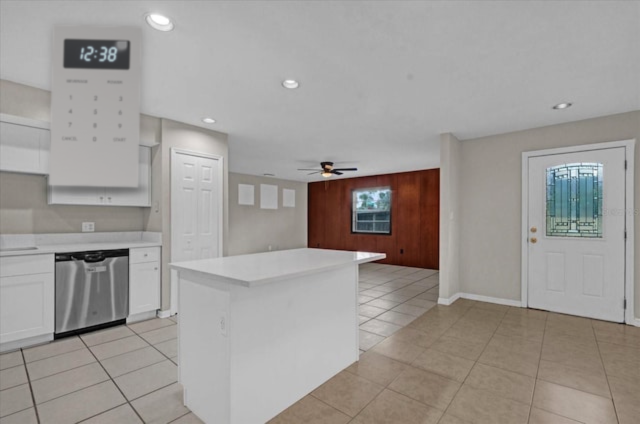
12:38
